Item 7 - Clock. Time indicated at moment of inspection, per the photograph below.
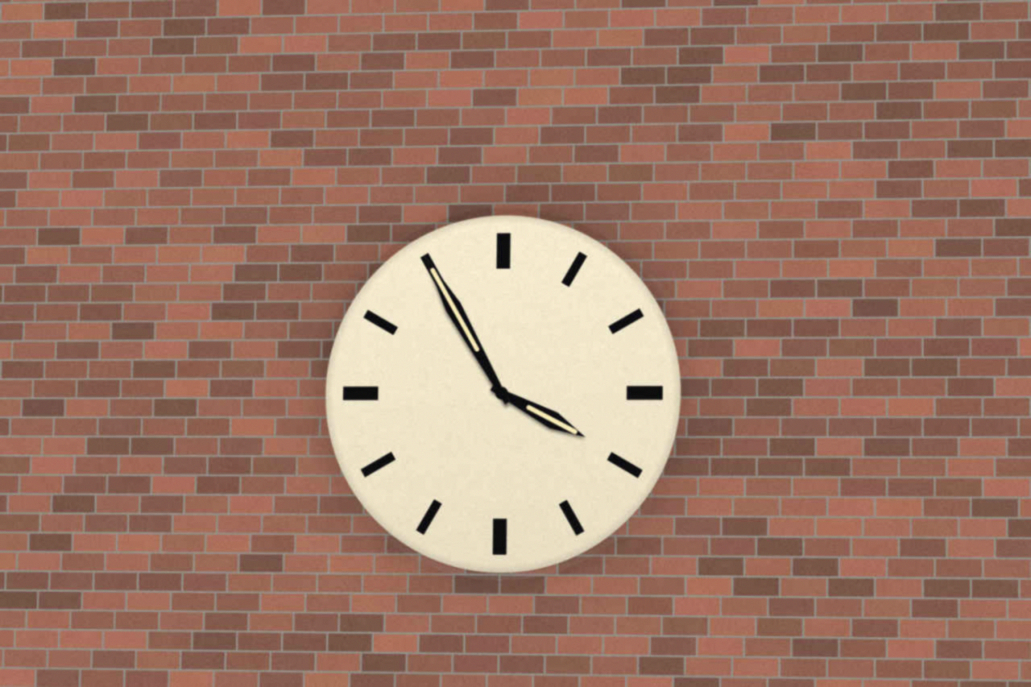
3:55
